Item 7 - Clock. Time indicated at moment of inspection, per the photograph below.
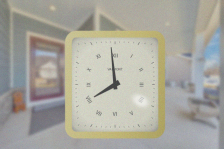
7:59
